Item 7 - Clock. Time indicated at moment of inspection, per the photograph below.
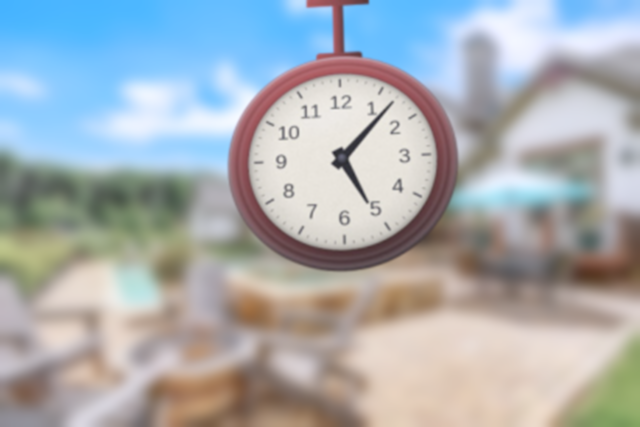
5:07
